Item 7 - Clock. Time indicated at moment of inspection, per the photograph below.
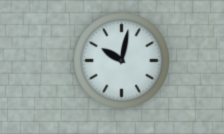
10:02
